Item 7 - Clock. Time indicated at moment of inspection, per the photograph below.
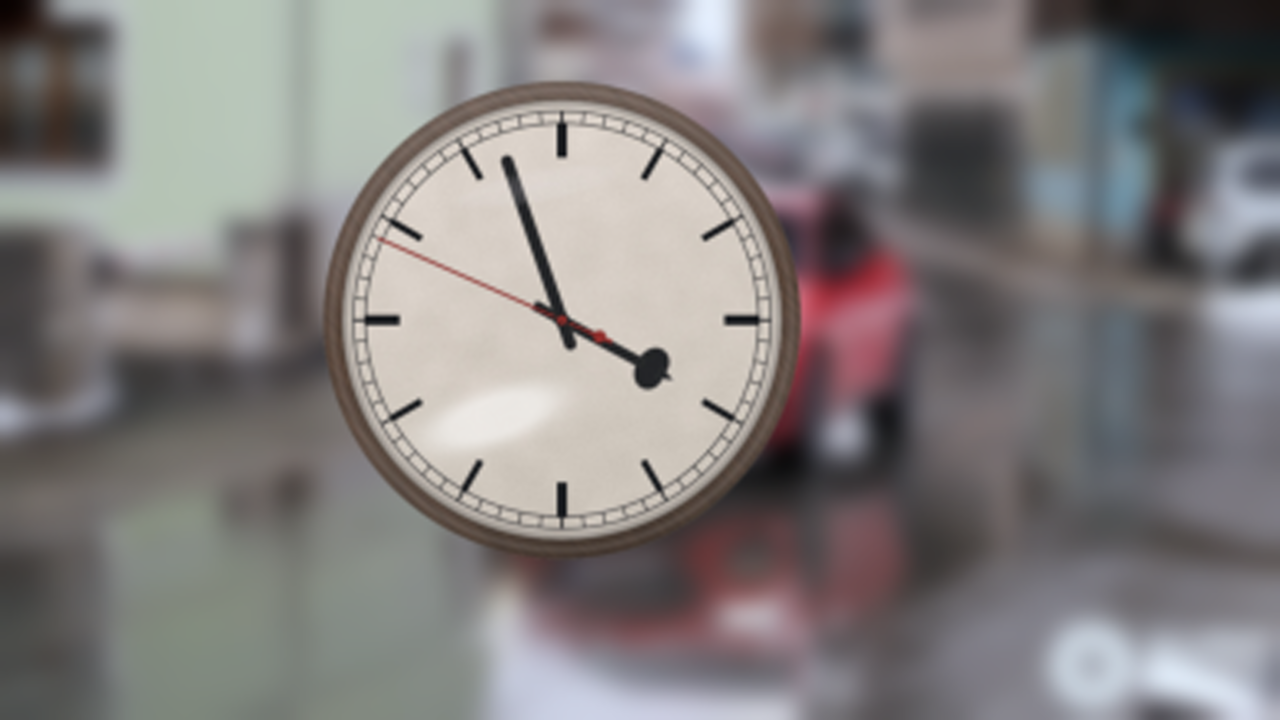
3:56:49
